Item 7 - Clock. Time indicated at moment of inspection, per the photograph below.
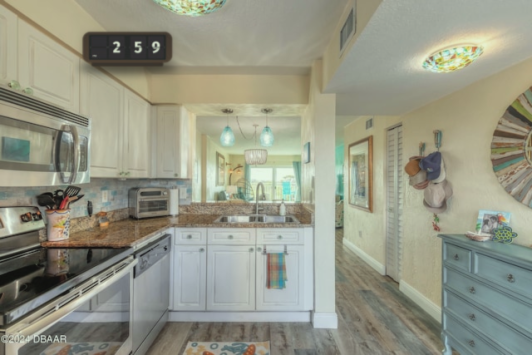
2:59
